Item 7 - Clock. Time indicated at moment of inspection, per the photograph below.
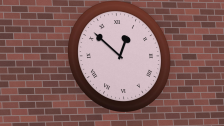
12:52
